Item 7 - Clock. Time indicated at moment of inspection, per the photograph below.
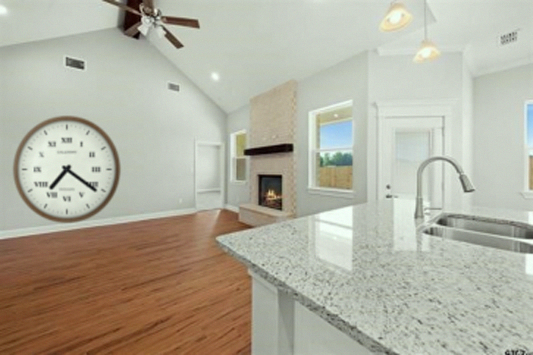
7:21
